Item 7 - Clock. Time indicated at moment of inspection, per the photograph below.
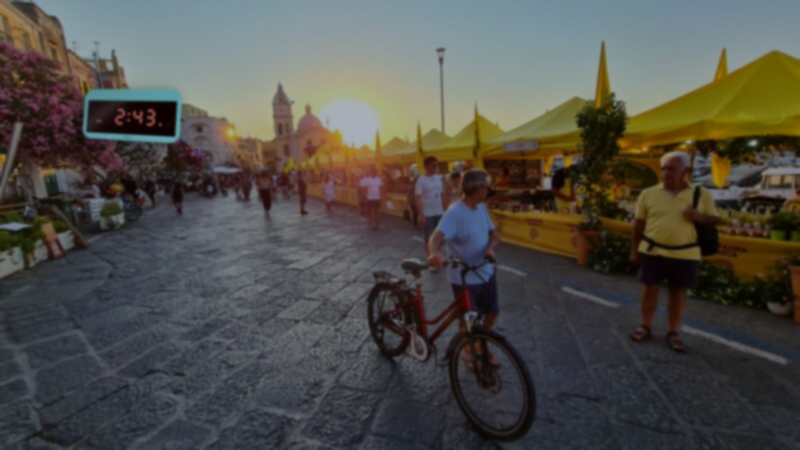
2:43
